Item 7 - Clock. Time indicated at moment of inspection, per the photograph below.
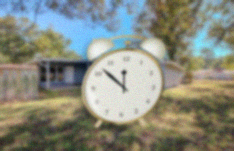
11:52
